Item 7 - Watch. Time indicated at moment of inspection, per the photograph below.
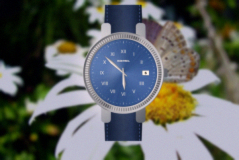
5:52
